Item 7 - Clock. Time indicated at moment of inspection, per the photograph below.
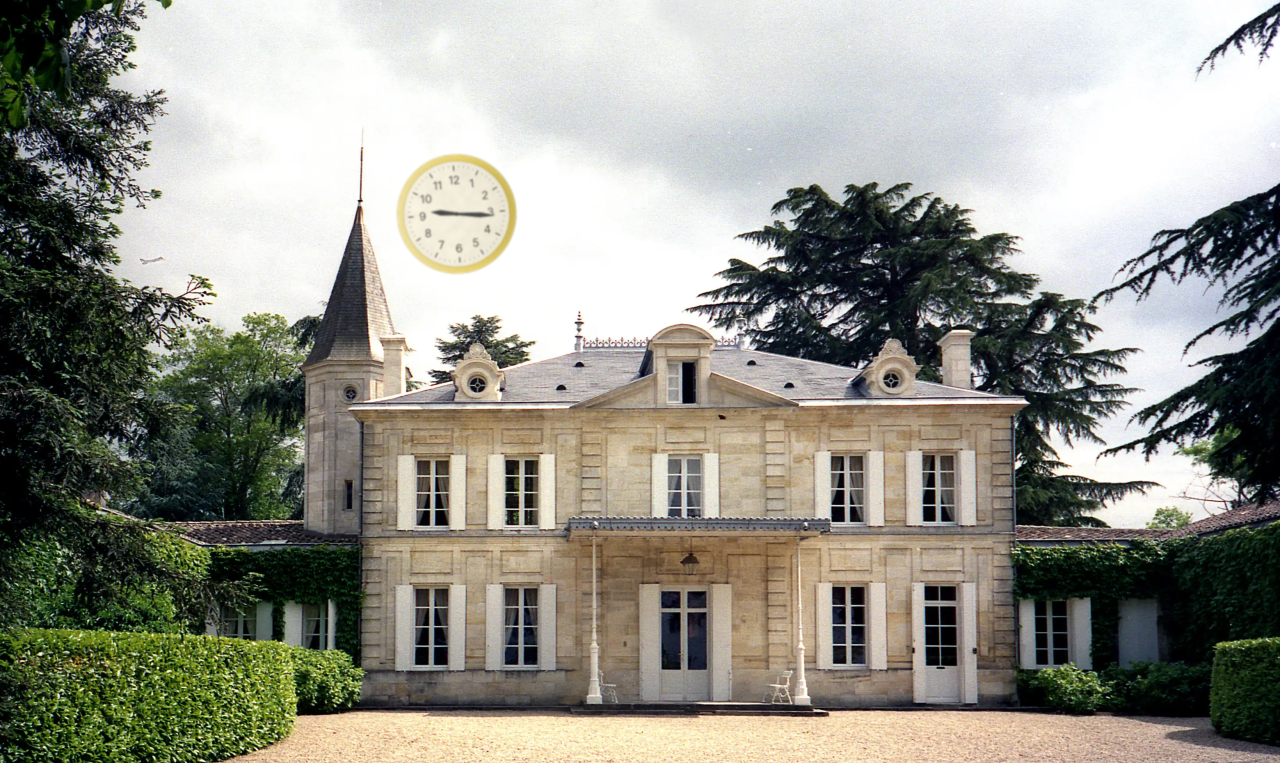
9:16
